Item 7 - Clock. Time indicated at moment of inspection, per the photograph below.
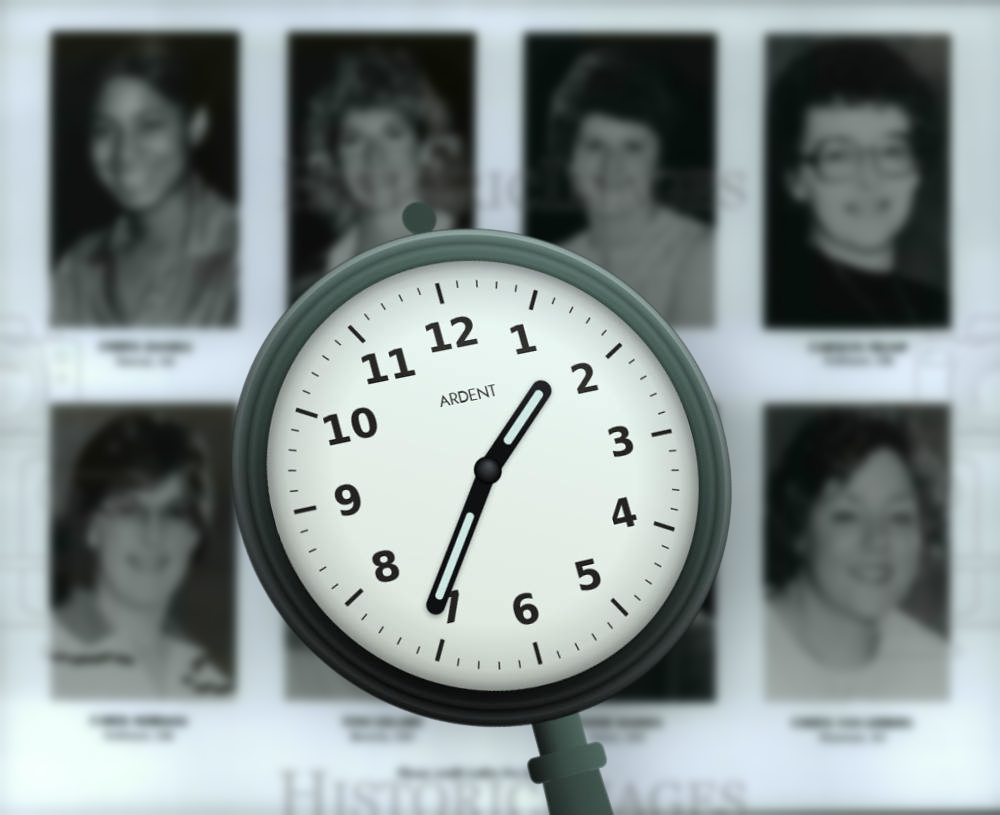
1:36
